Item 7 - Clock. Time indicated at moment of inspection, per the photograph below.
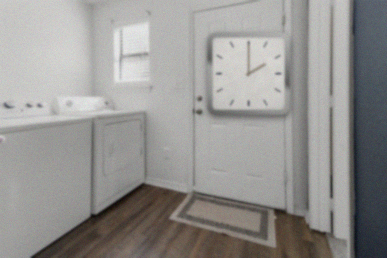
2:00
